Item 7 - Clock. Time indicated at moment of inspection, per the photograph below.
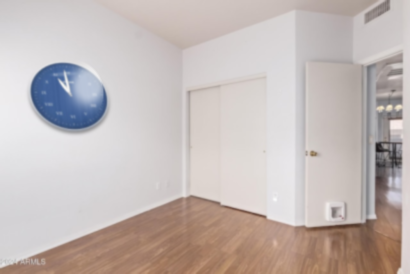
10:59
